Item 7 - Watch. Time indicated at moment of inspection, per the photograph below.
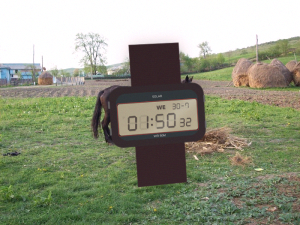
1:50:32
